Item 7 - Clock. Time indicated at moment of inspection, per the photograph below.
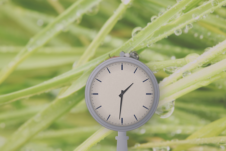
1:31
